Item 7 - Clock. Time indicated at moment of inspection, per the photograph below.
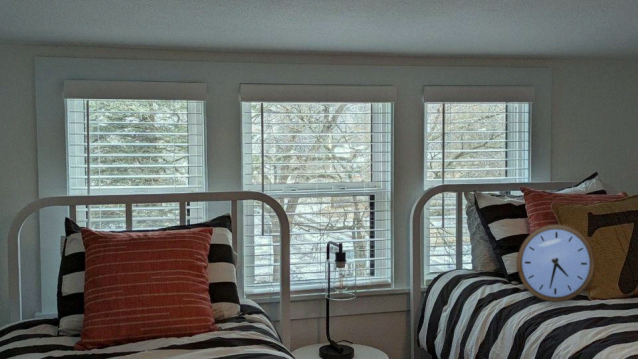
4:32
